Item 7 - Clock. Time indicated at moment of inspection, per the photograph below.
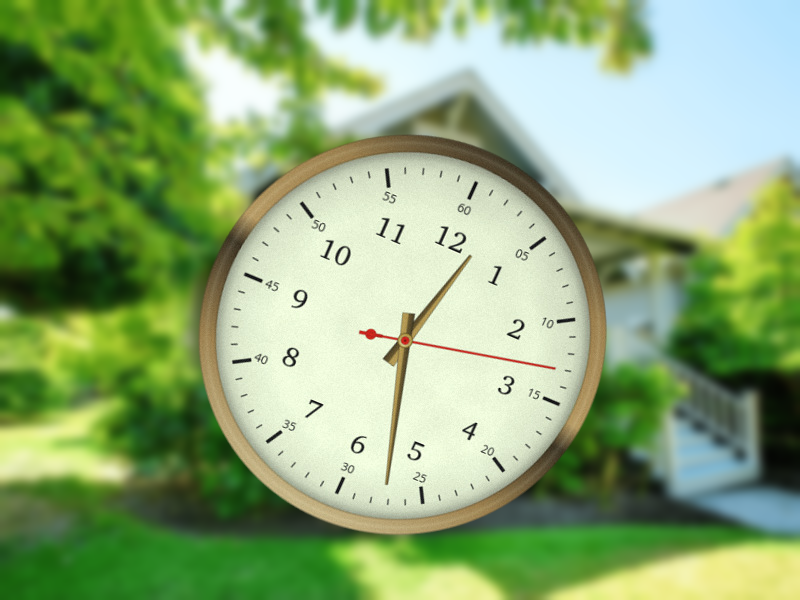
12:27:13
